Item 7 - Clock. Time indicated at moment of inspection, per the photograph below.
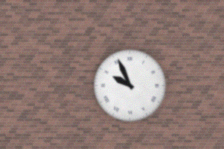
9:56
